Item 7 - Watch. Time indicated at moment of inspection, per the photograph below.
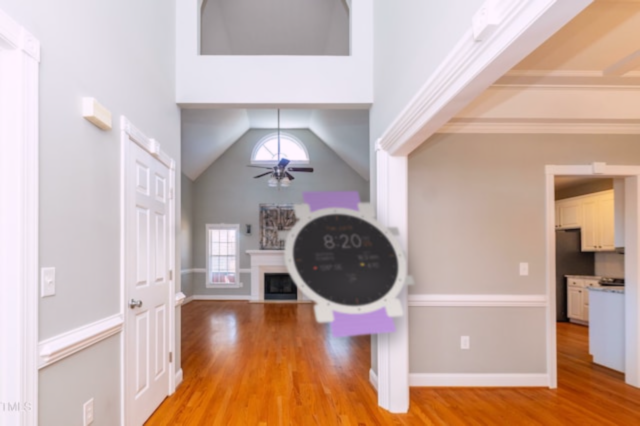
8:20
